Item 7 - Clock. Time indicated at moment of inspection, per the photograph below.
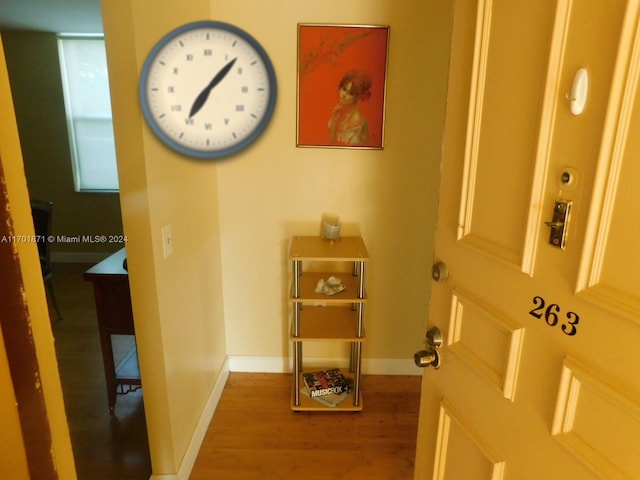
7:07
